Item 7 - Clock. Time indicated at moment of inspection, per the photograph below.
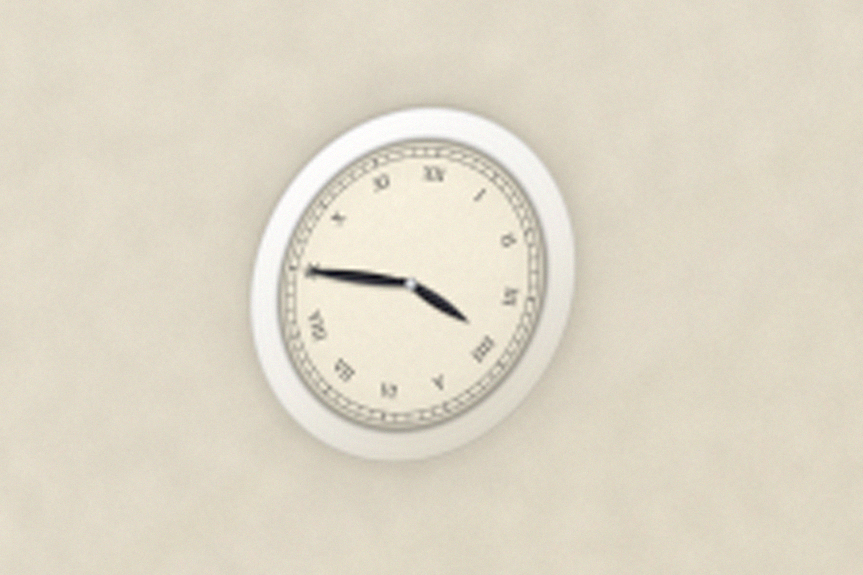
3:45
